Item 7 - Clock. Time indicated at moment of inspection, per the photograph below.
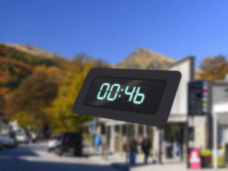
0:46
